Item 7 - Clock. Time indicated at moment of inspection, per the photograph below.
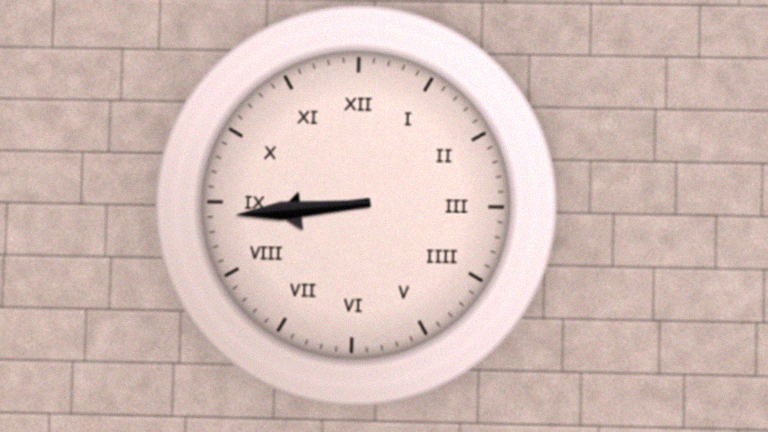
8:44
